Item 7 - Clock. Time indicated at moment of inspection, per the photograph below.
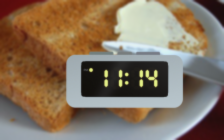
11:14
